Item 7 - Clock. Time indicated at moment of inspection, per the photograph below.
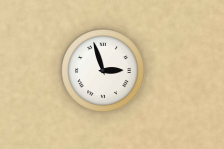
2:57
